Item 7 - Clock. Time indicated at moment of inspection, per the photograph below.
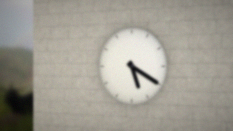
5:20
